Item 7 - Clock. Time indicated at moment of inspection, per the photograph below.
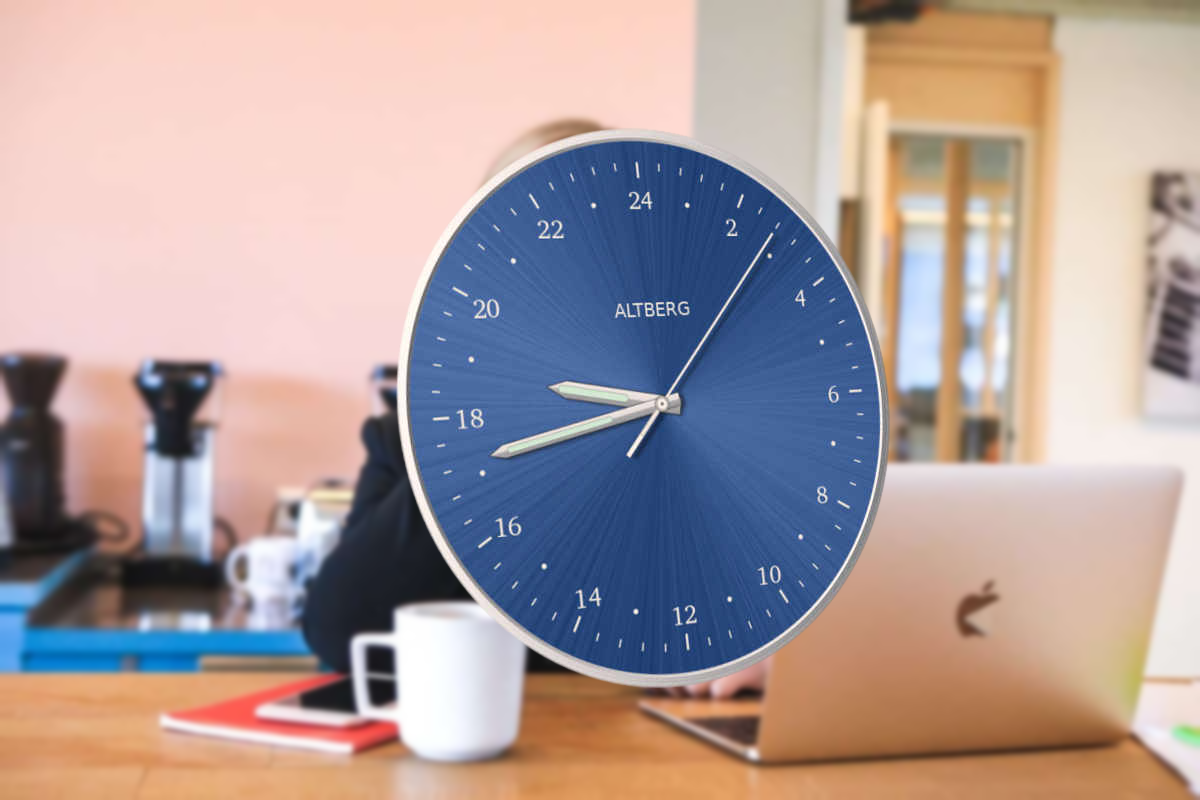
18:43:07
